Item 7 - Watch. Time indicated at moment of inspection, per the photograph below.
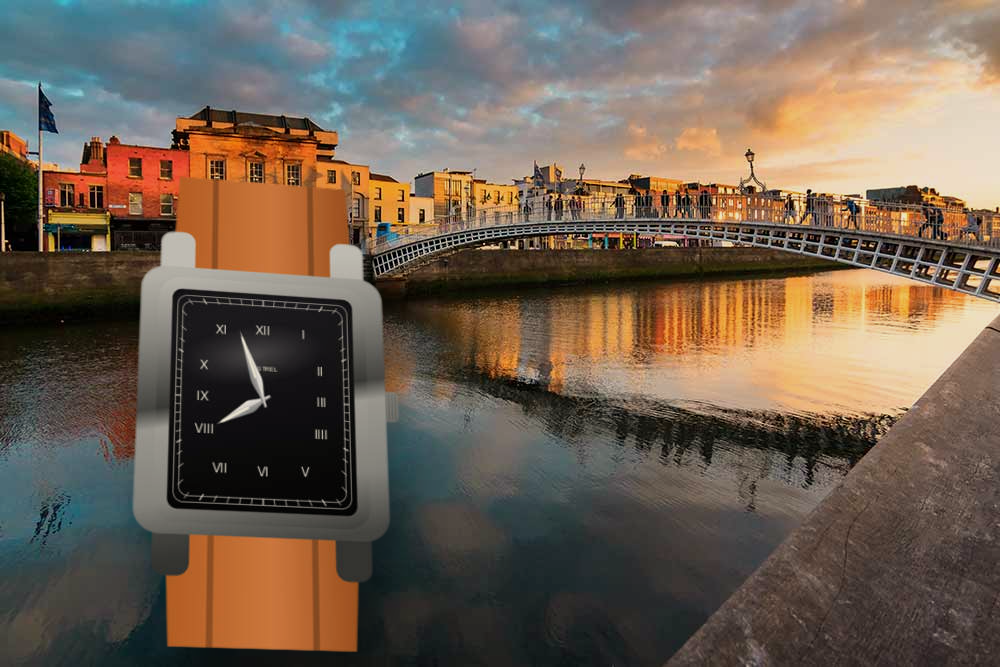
7:57
